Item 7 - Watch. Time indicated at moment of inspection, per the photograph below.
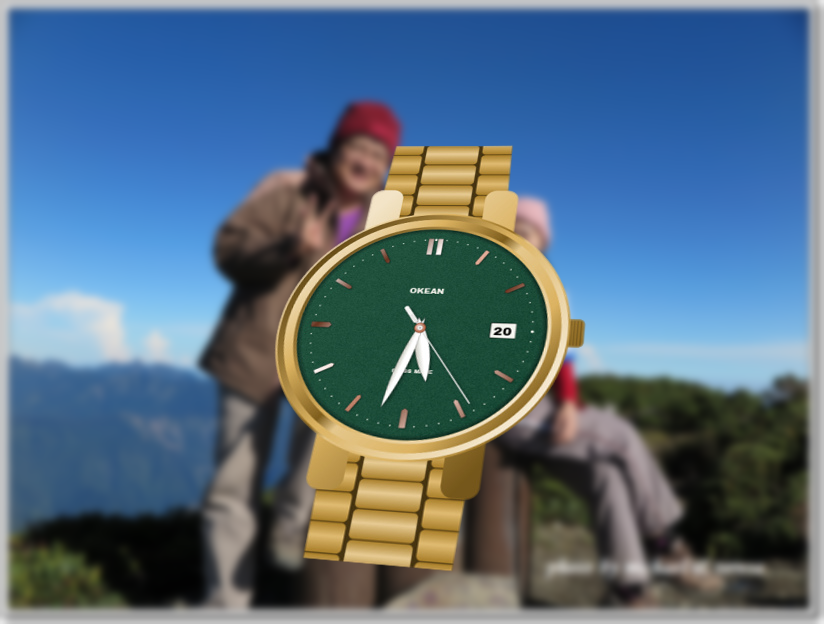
5:32:24
